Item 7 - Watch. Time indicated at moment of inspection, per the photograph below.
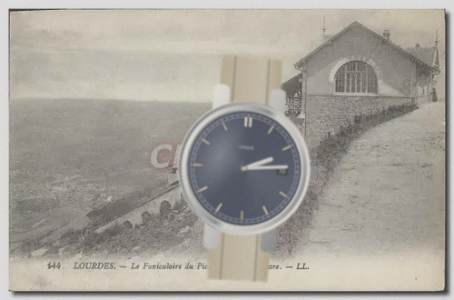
2:14
